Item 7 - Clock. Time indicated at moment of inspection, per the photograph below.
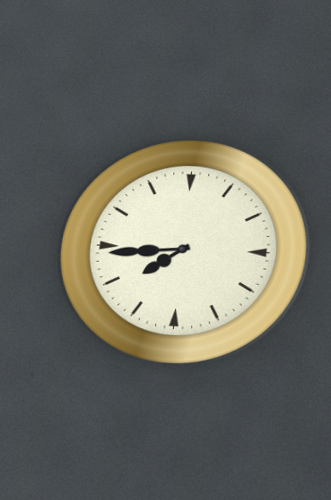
7:44
